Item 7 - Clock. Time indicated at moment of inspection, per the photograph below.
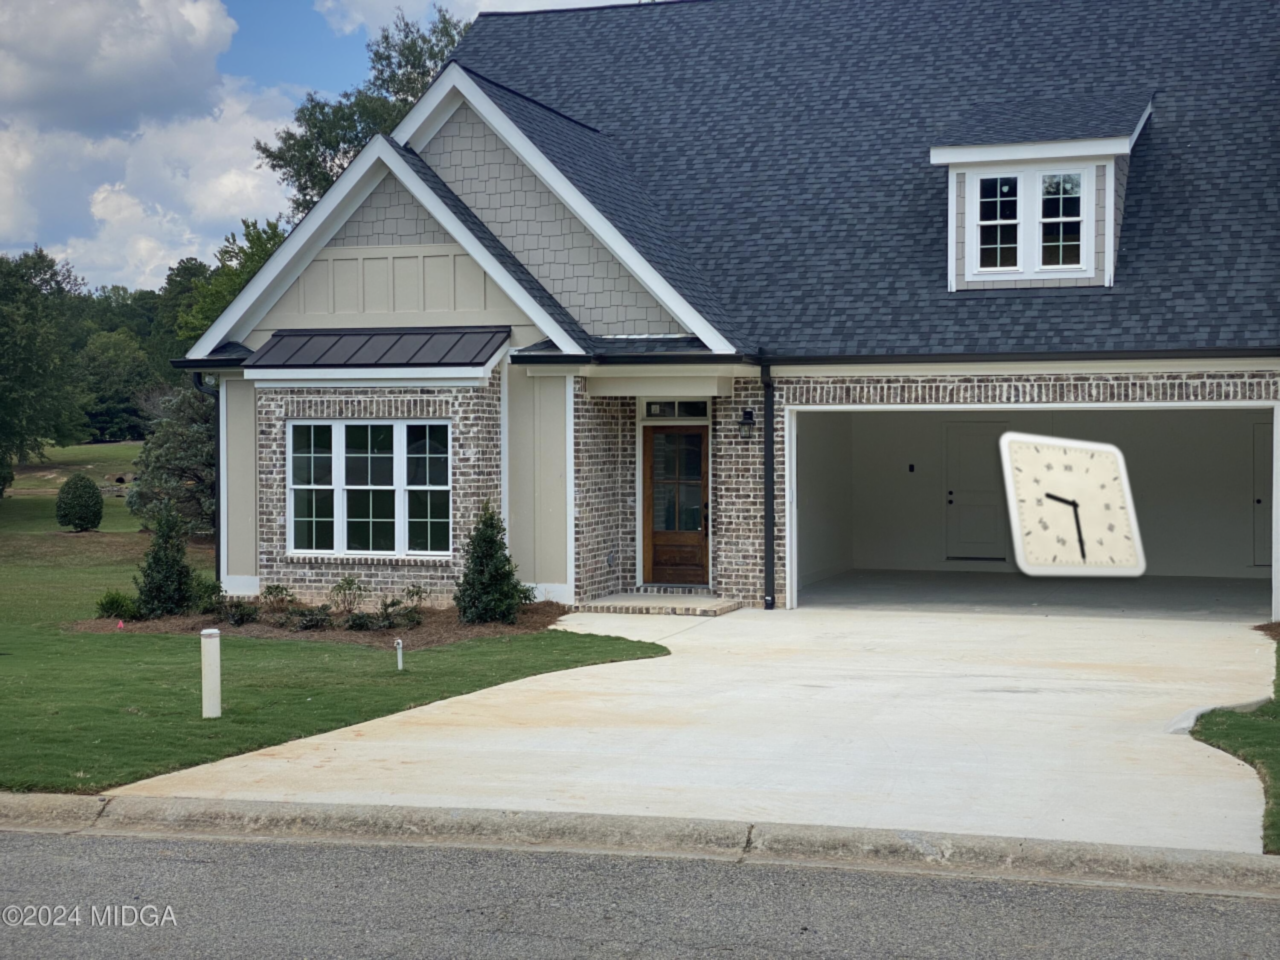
9:30
